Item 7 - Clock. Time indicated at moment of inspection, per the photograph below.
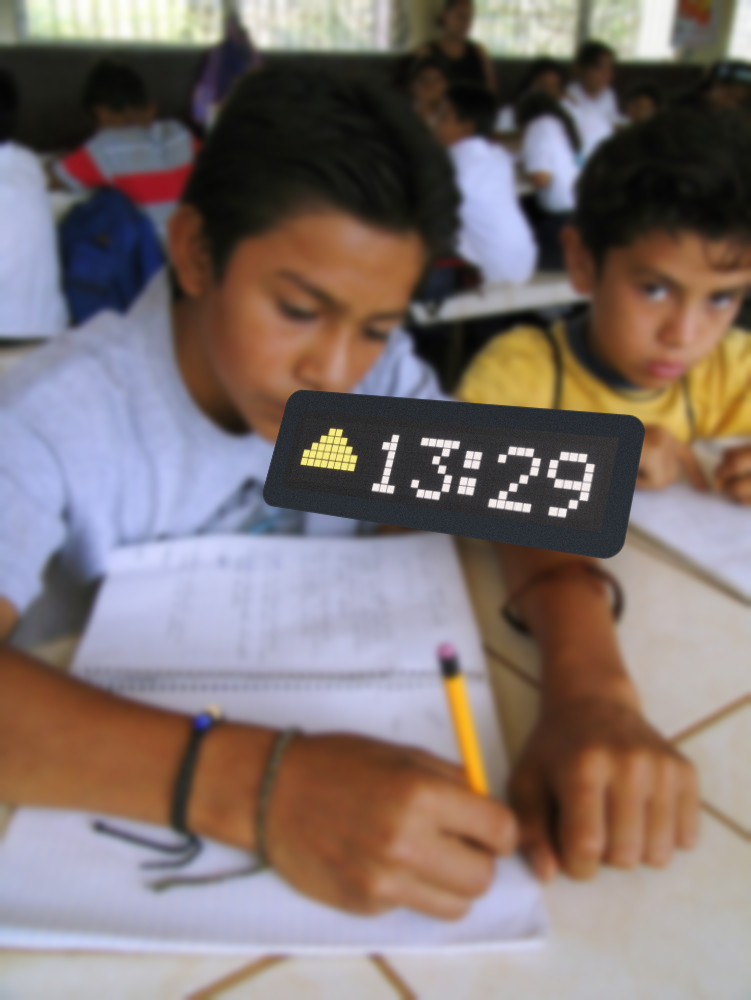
13:29
